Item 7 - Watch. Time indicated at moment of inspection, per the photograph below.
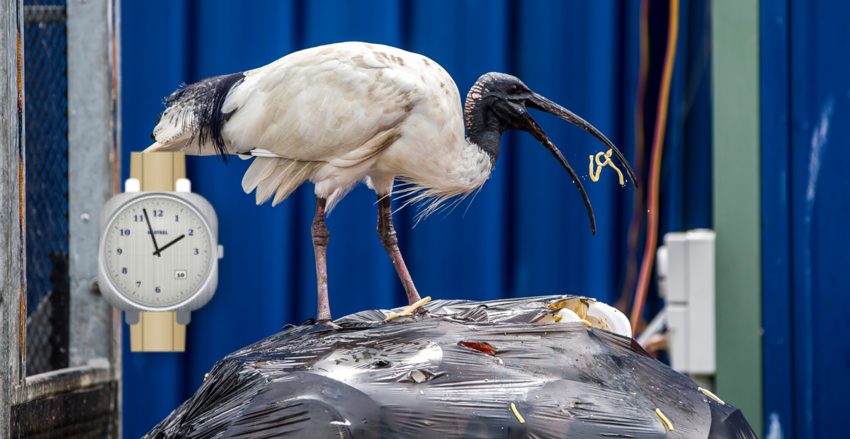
1:57
